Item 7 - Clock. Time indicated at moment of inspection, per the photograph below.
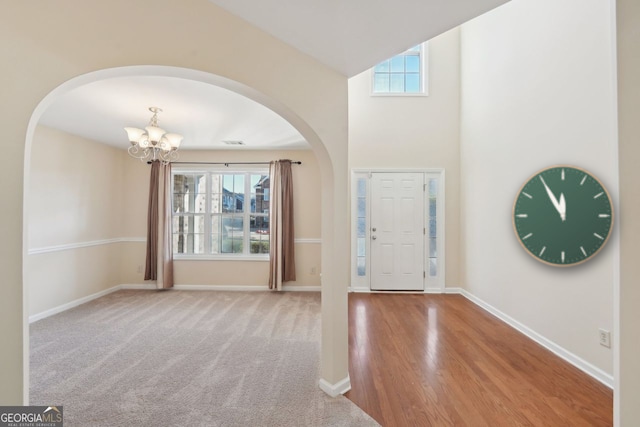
11:55
